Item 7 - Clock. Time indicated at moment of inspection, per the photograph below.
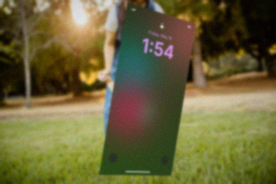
1:54
